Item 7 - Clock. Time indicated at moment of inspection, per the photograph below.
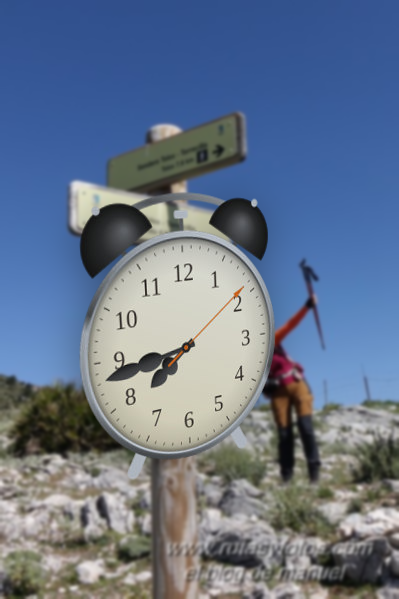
7:43:09
